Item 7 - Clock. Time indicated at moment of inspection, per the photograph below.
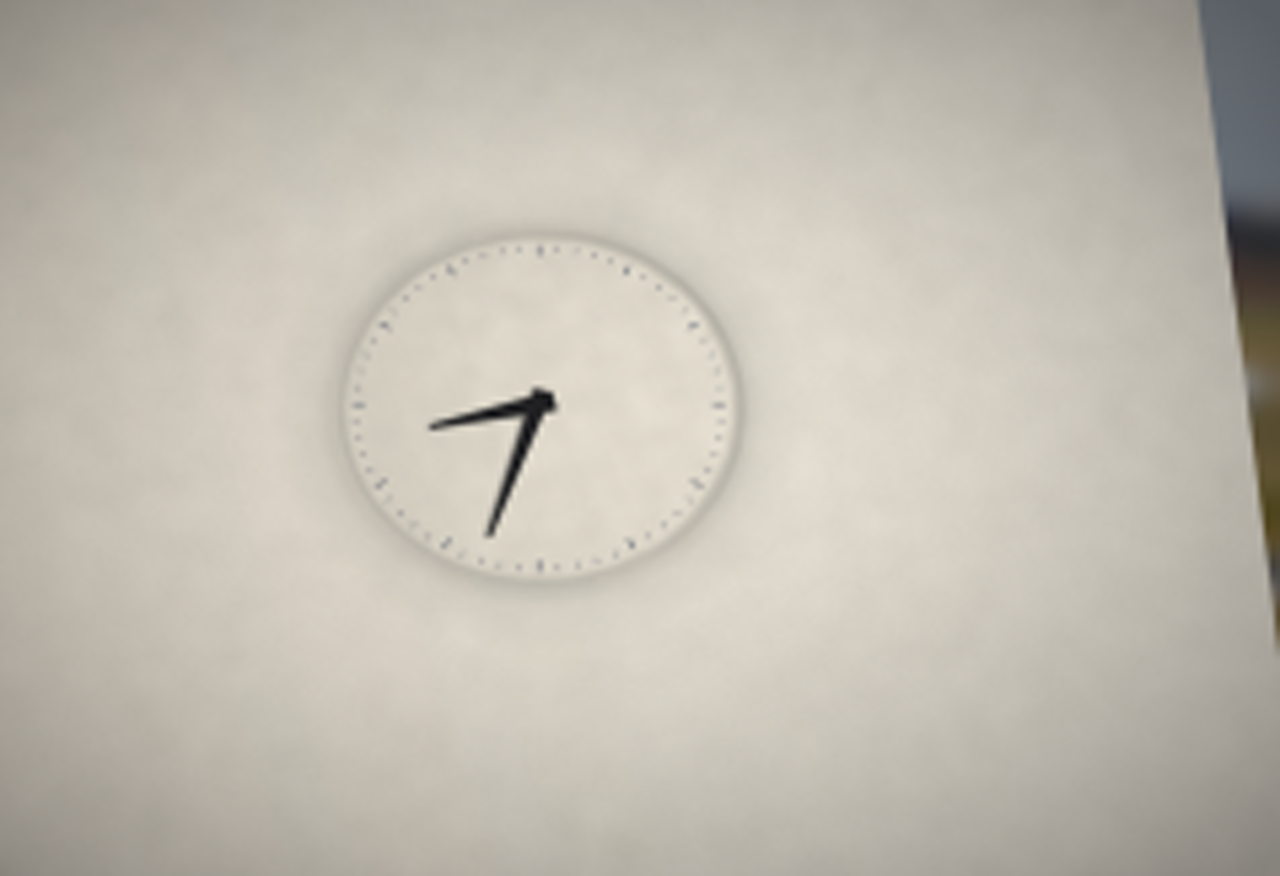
8:33
